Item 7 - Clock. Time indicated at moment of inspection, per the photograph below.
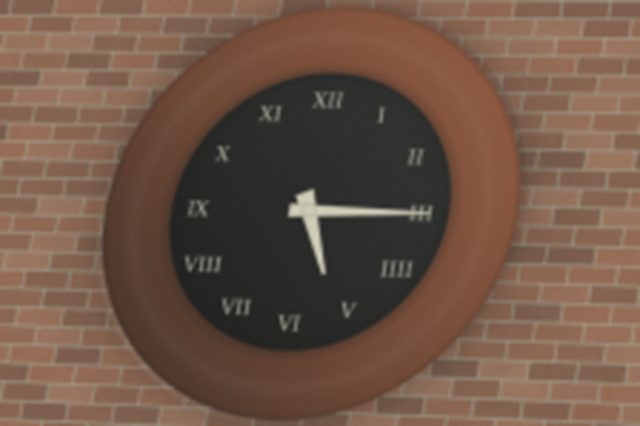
5:15
